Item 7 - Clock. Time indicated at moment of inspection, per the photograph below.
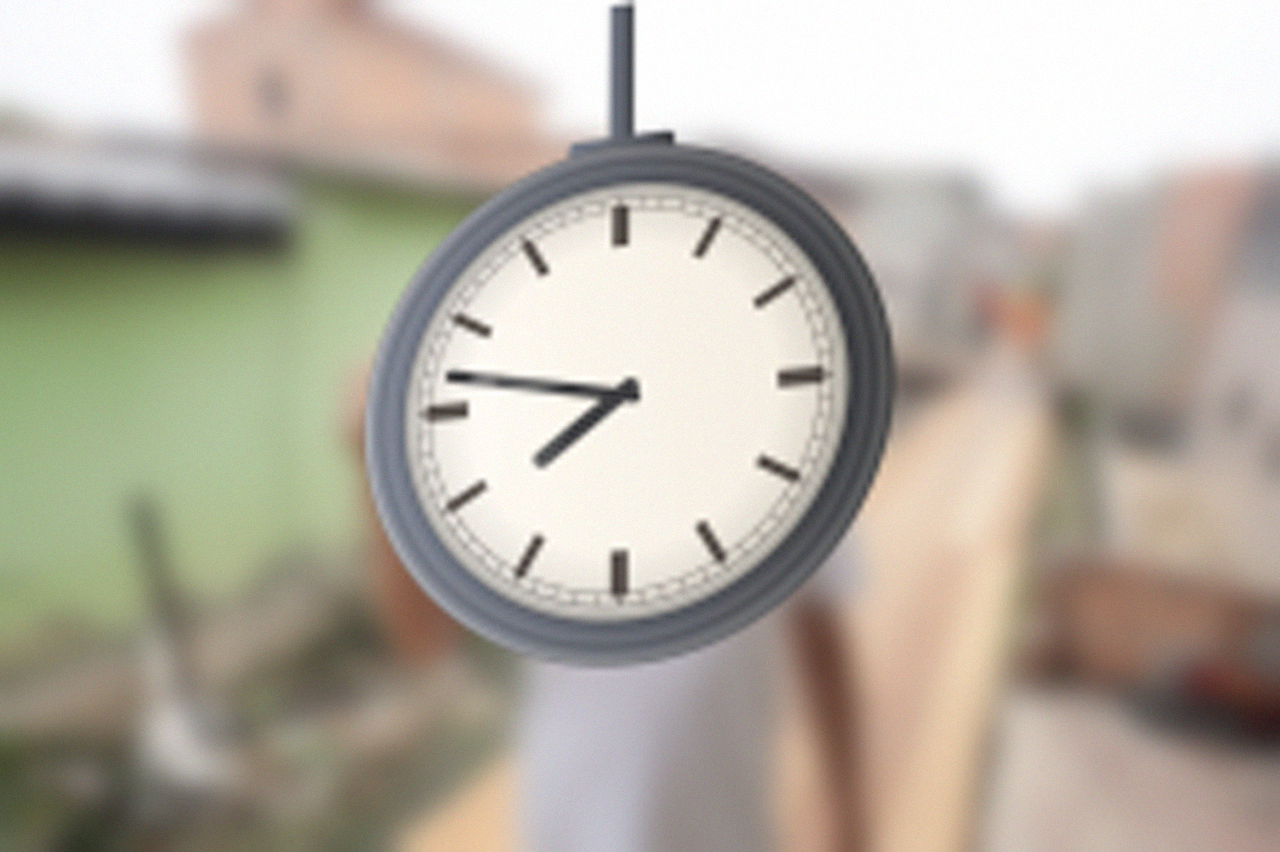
7:47
